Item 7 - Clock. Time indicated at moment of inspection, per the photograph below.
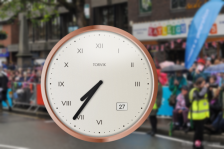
7:36
